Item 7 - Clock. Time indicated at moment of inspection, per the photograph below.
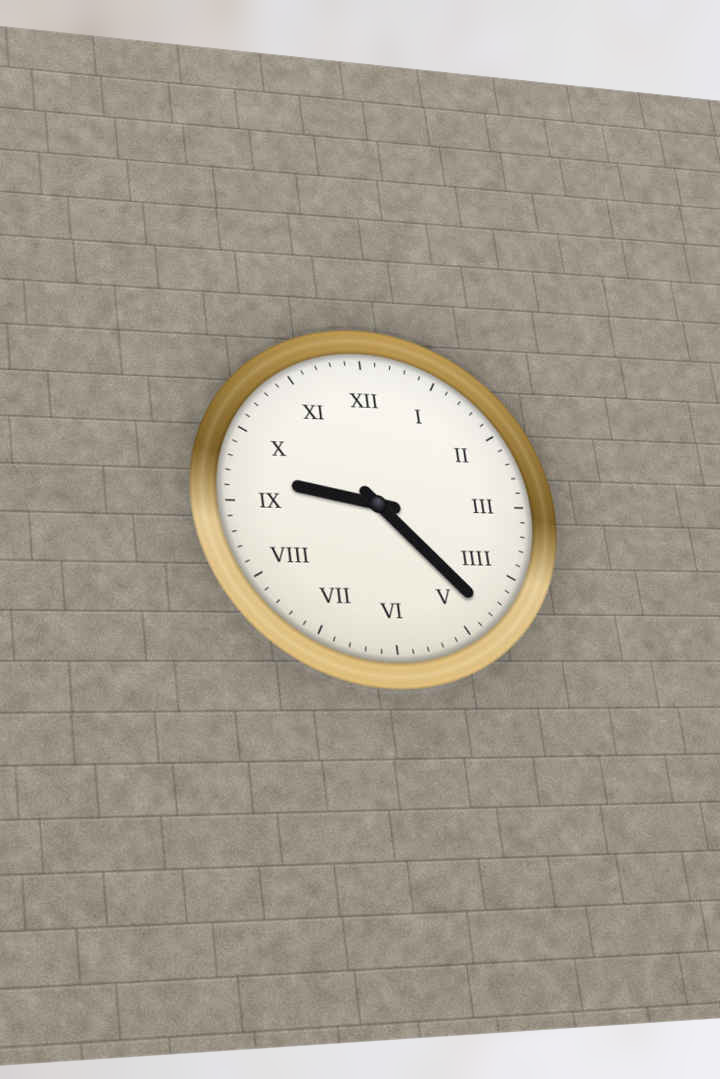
9:23
